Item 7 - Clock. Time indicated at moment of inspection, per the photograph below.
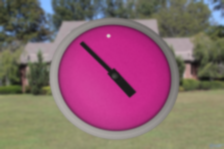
4:54
